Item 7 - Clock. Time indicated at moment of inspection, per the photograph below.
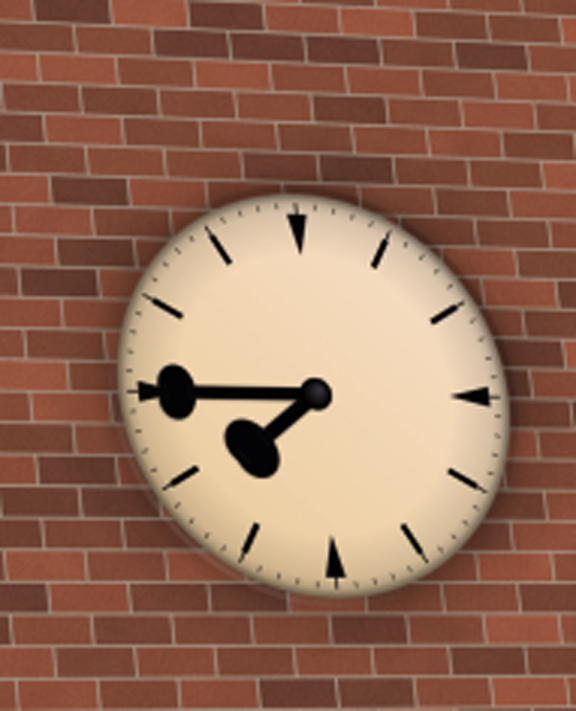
7:45
